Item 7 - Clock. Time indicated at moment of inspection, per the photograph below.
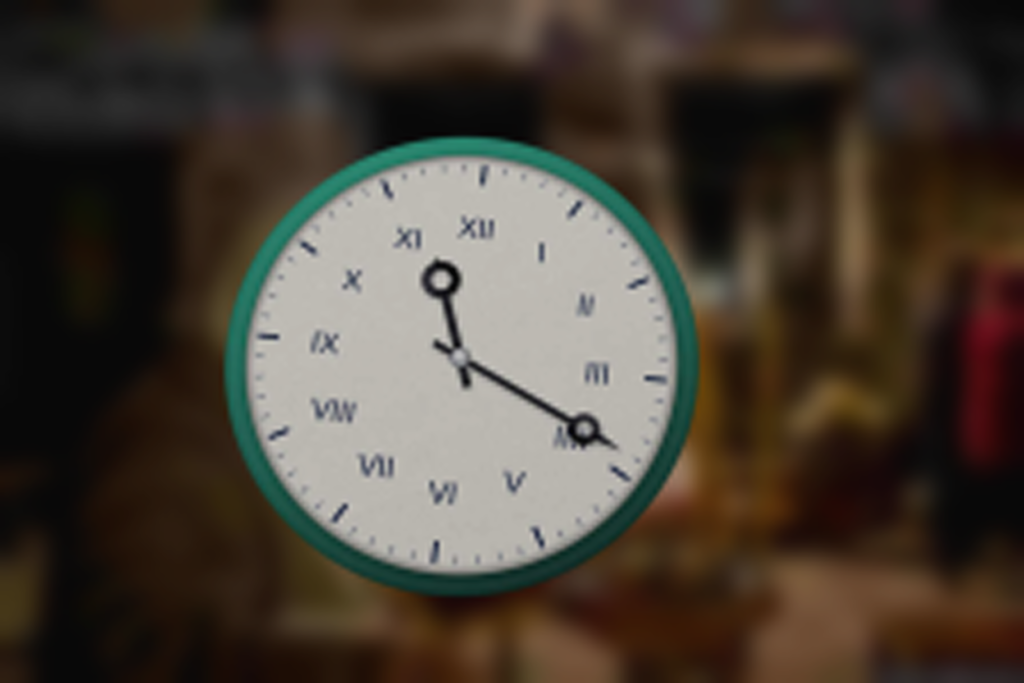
11:19
